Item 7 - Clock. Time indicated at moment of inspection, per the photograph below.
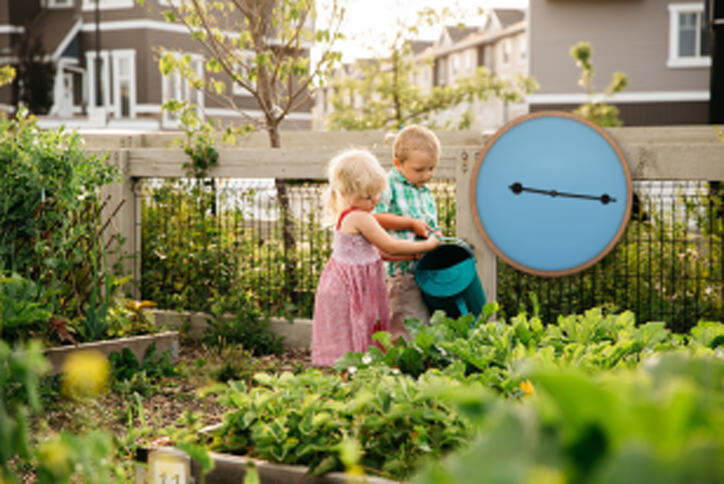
9:16
